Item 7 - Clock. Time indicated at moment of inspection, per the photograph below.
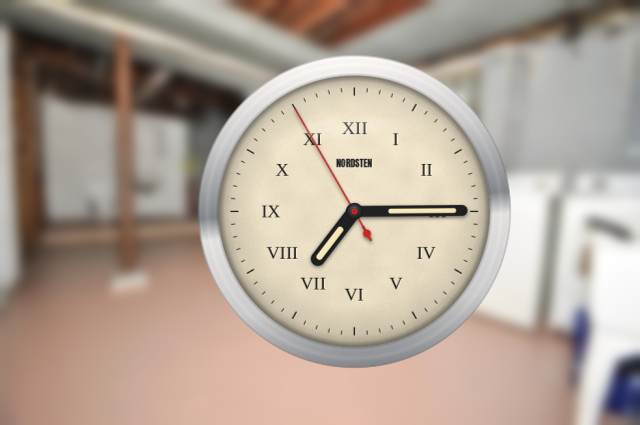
7:14:55
